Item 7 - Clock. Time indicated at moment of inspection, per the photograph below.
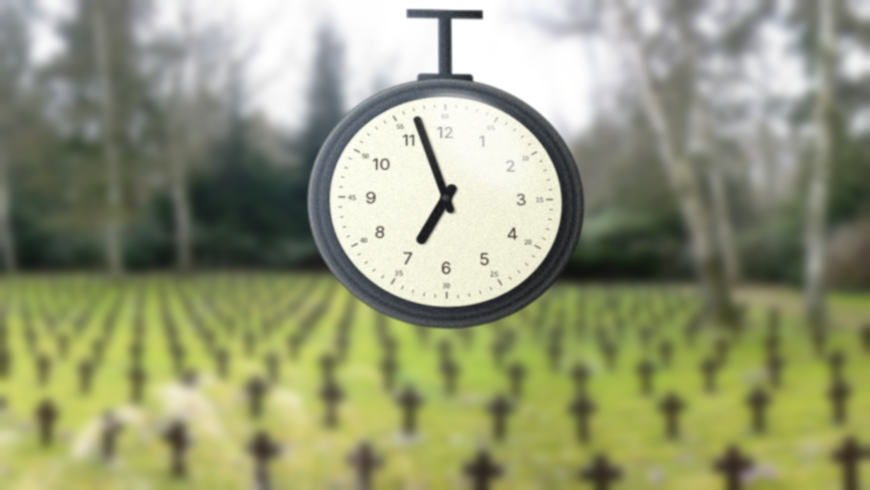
6:57
